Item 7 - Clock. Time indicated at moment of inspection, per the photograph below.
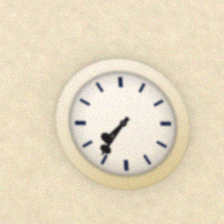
7:36
